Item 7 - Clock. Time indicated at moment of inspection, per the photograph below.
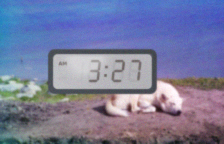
3:27
